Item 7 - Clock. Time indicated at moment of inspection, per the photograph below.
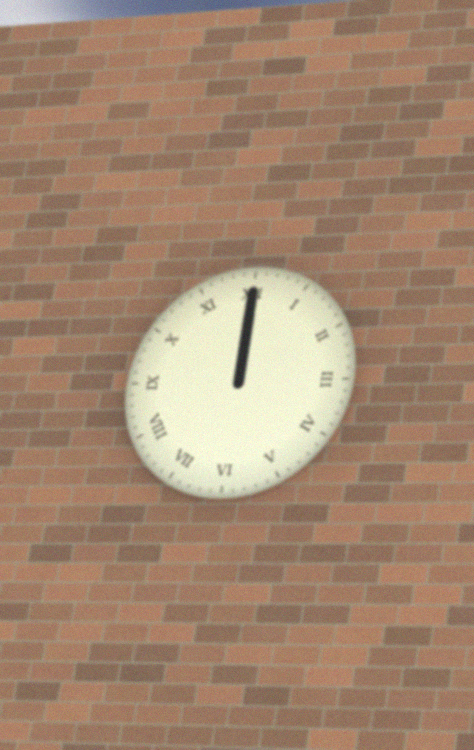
12:00
